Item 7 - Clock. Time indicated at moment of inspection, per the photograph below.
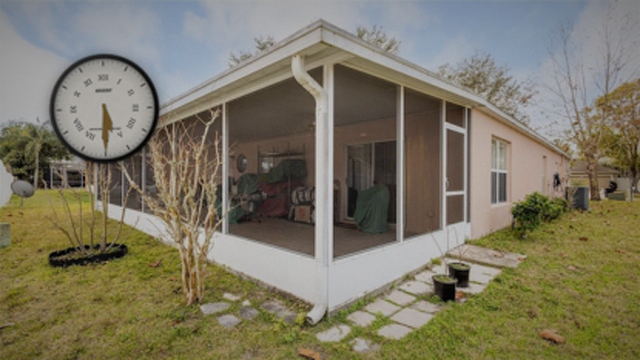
5:30
